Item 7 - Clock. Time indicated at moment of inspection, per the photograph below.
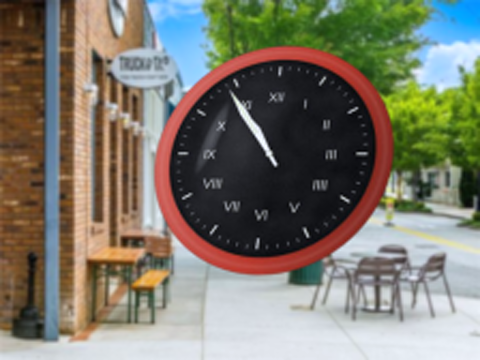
10:54
